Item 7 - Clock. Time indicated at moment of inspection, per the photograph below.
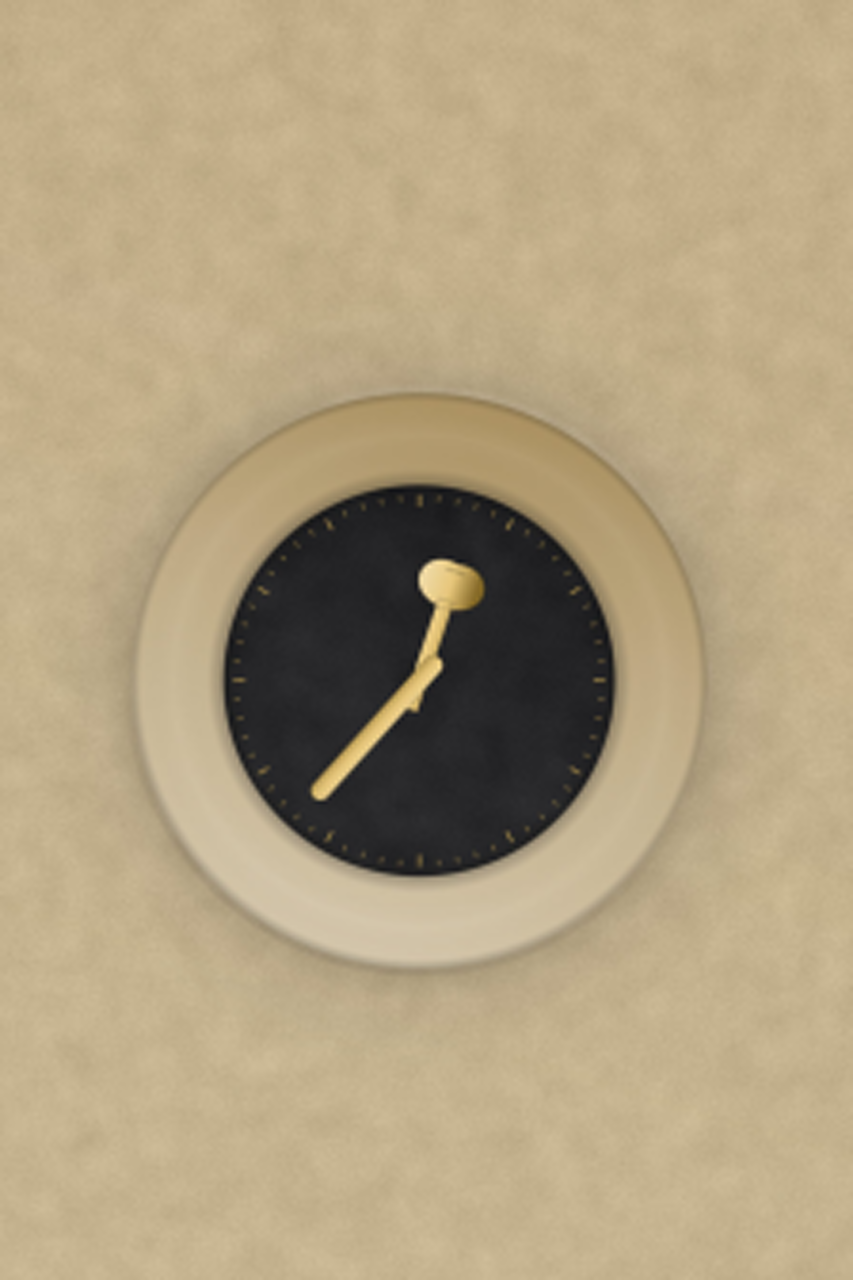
12:37
